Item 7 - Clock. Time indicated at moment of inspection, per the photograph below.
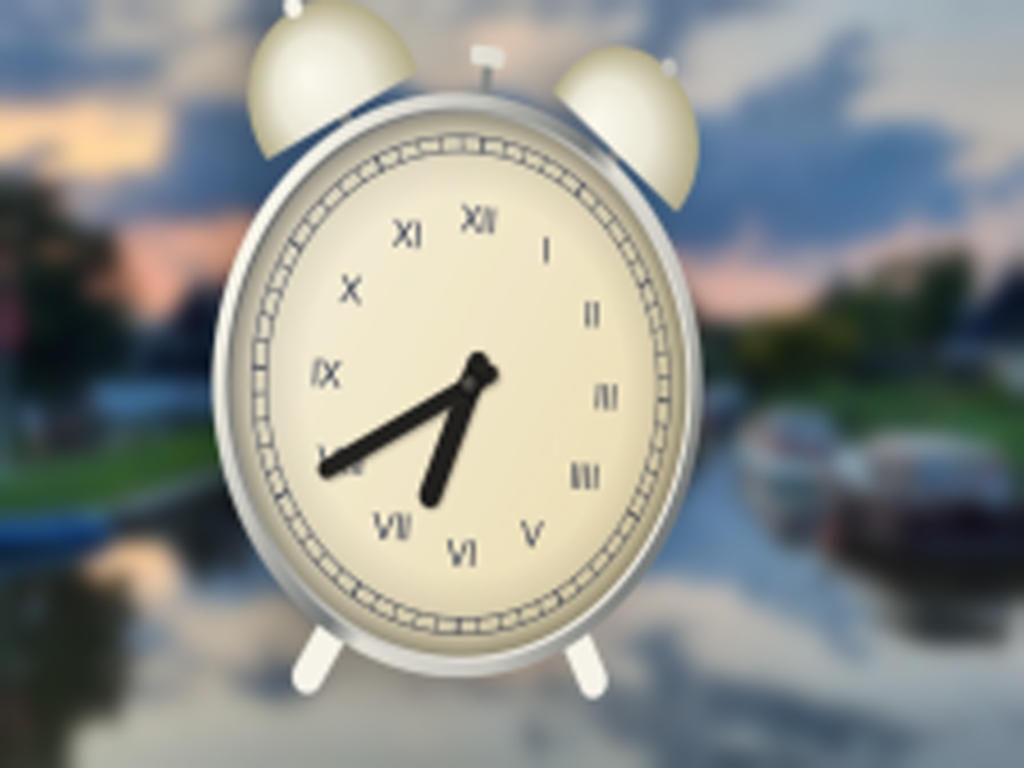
6:40
